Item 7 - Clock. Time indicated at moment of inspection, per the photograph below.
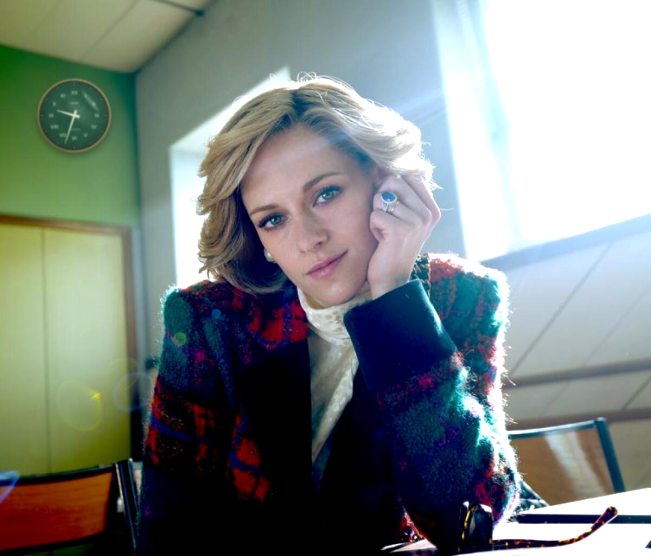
9:33
